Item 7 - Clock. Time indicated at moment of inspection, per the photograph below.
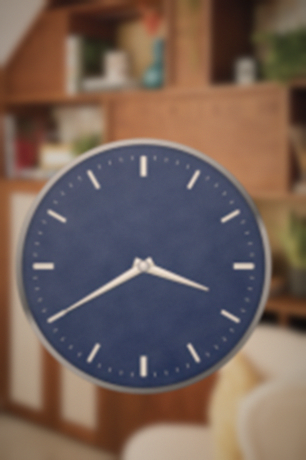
3:40
